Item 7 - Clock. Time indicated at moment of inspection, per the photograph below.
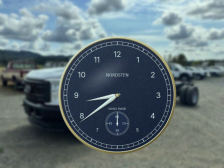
8:39
